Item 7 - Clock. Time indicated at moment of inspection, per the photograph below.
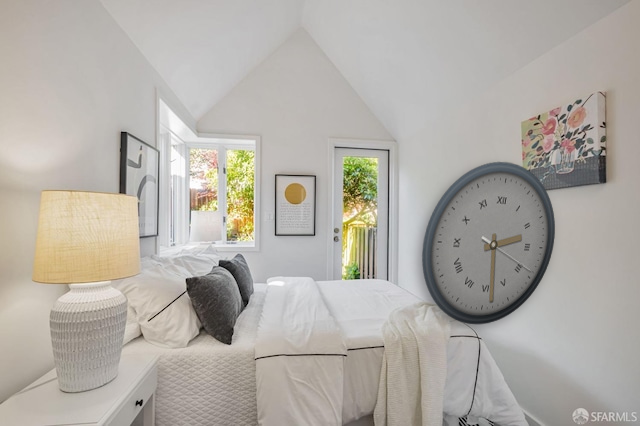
2:28:19
